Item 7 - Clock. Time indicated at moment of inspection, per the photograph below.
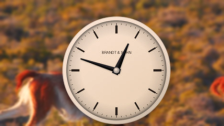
12:48
